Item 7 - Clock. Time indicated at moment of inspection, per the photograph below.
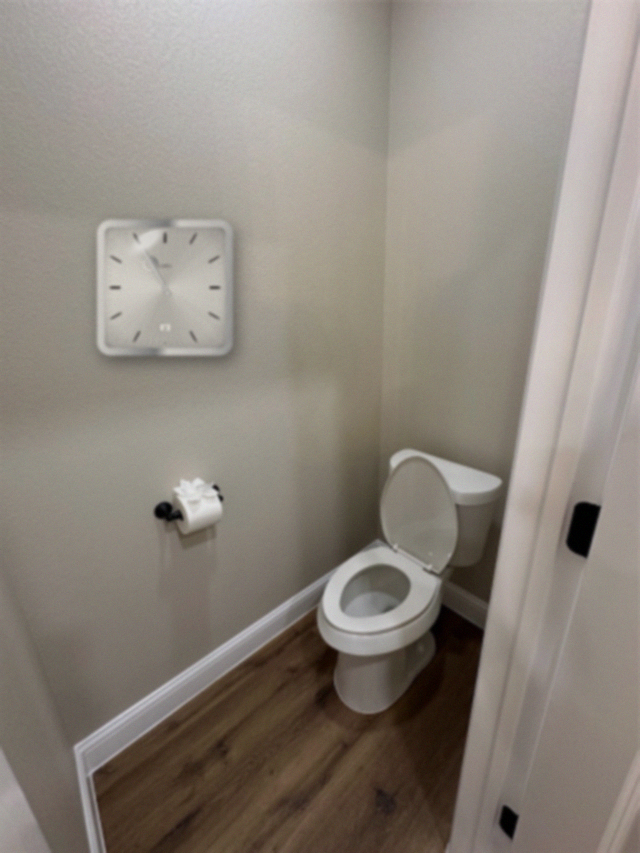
10:55
